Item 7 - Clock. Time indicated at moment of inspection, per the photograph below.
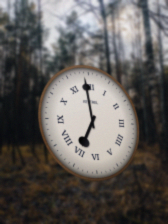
6:59
